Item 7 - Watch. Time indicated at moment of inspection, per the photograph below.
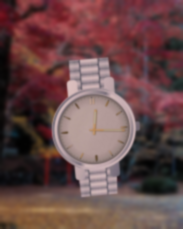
12:16
